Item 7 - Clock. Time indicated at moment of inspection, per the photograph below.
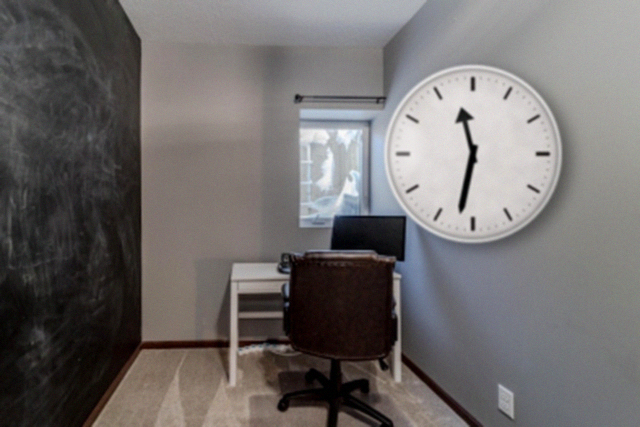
11:32
